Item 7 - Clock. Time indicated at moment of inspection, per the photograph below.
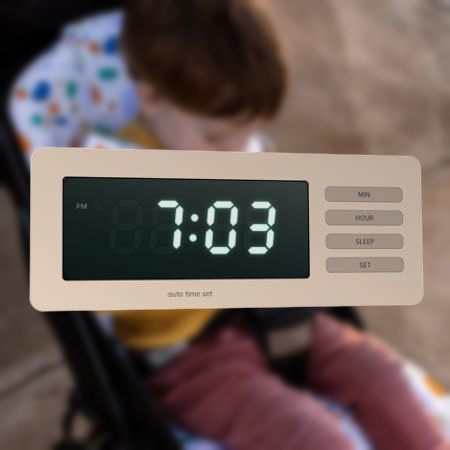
7:03
